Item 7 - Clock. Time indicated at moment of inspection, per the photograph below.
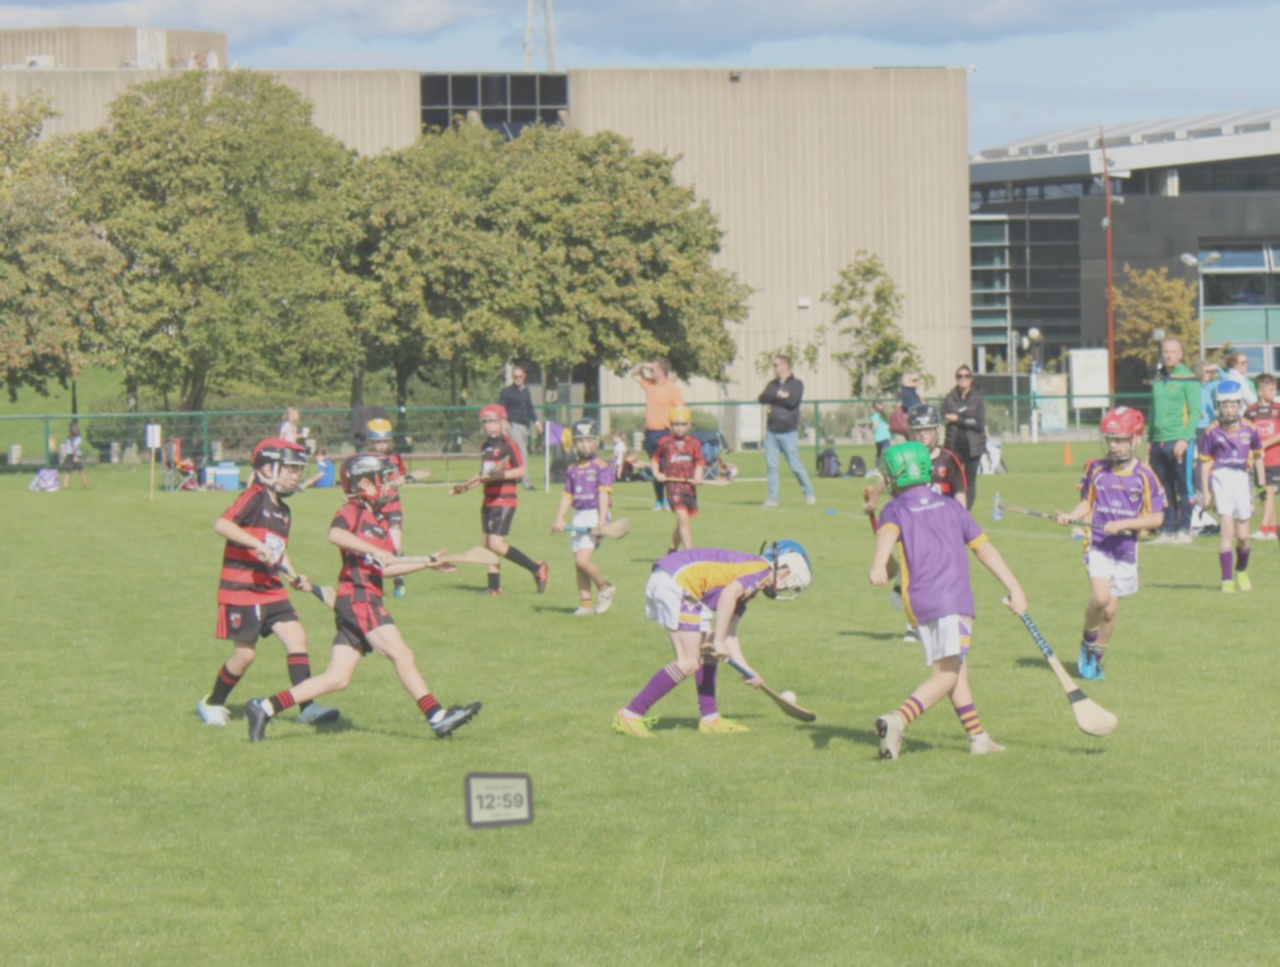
12:59
